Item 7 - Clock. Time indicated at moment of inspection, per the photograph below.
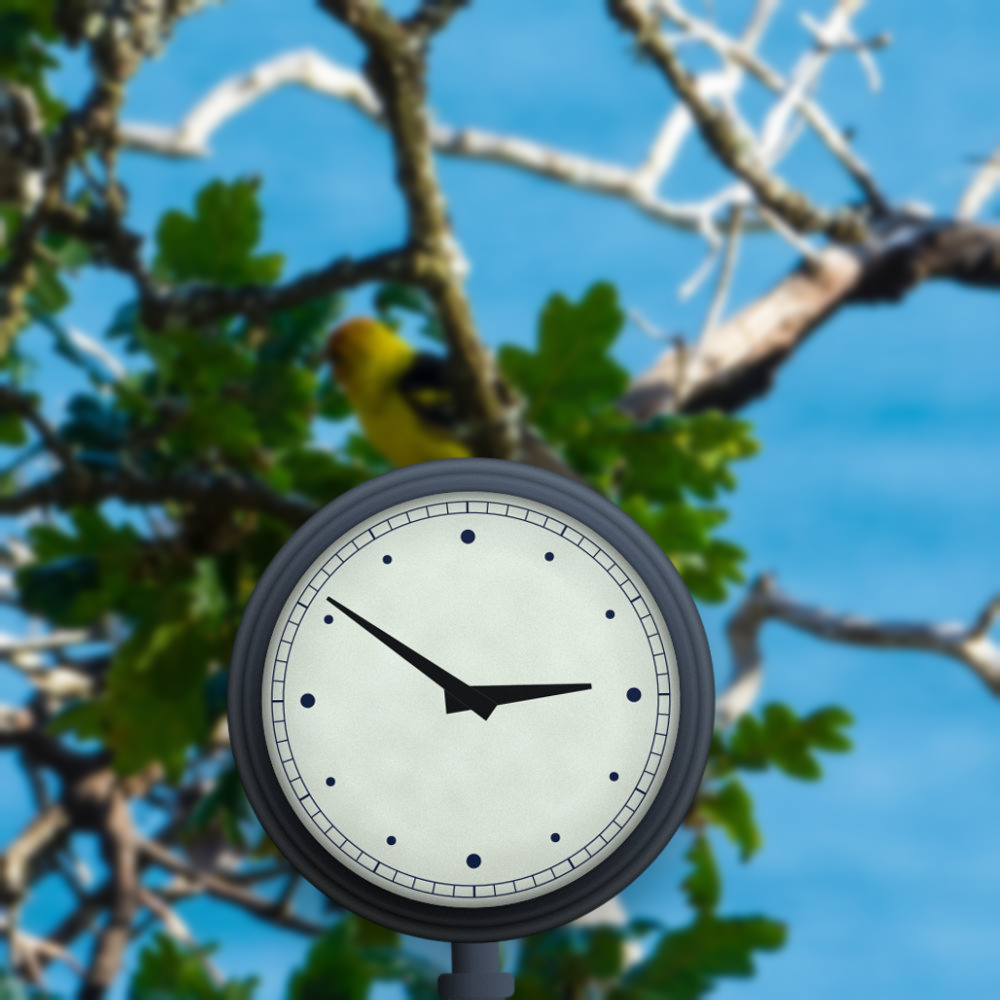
2:51
